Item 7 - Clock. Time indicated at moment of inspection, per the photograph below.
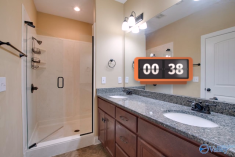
0:38
